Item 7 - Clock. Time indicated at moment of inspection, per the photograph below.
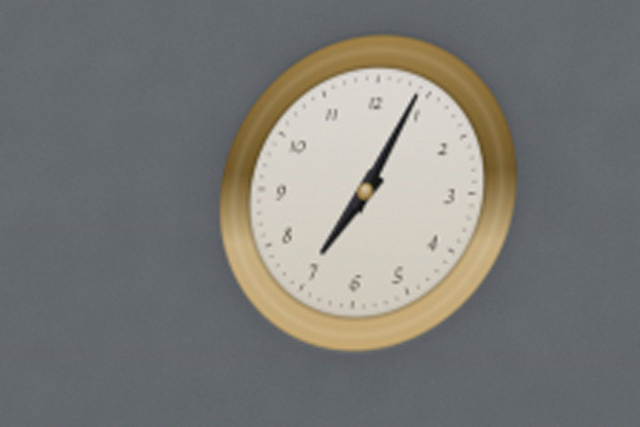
7:04
